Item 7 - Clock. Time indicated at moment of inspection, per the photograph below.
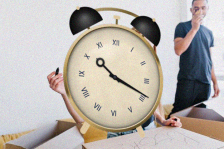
10:19
